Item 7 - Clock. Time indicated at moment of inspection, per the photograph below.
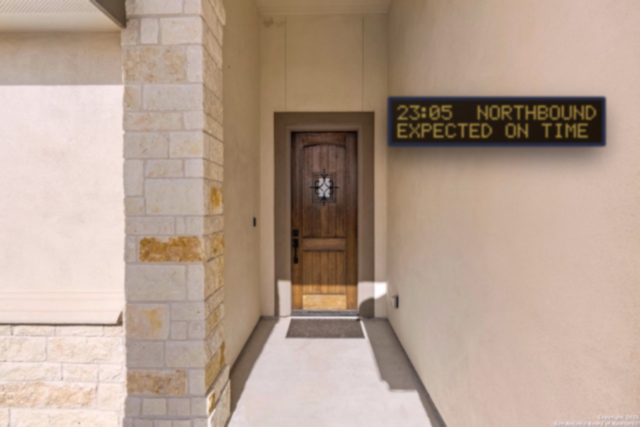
23:05
